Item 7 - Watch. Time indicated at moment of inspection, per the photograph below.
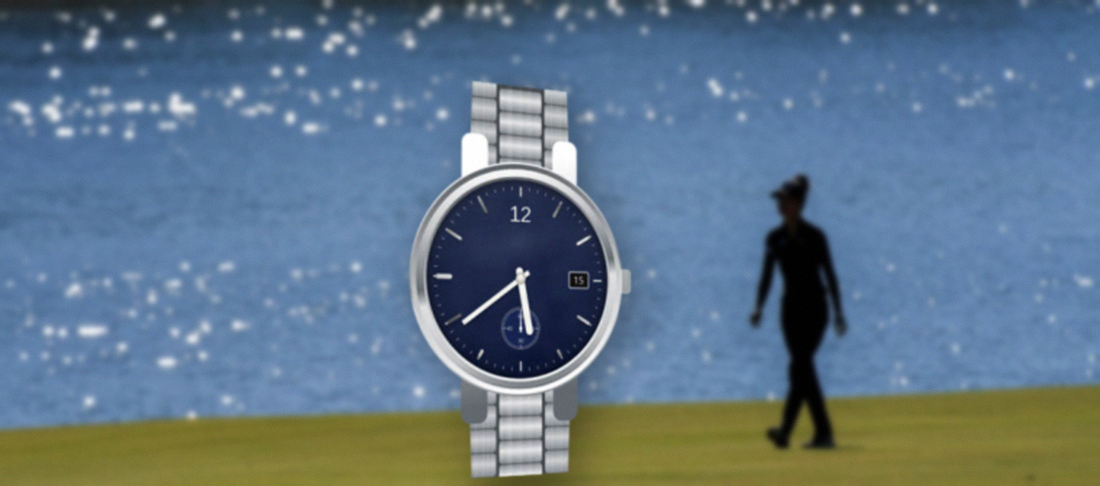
5:39
